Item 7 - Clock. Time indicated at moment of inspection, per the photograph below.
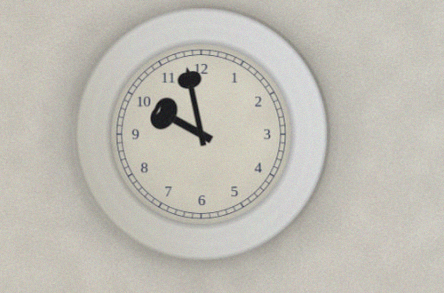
9:58
